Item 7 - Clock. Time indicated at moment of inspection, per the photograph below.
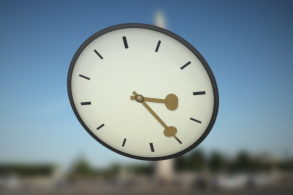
3:25
